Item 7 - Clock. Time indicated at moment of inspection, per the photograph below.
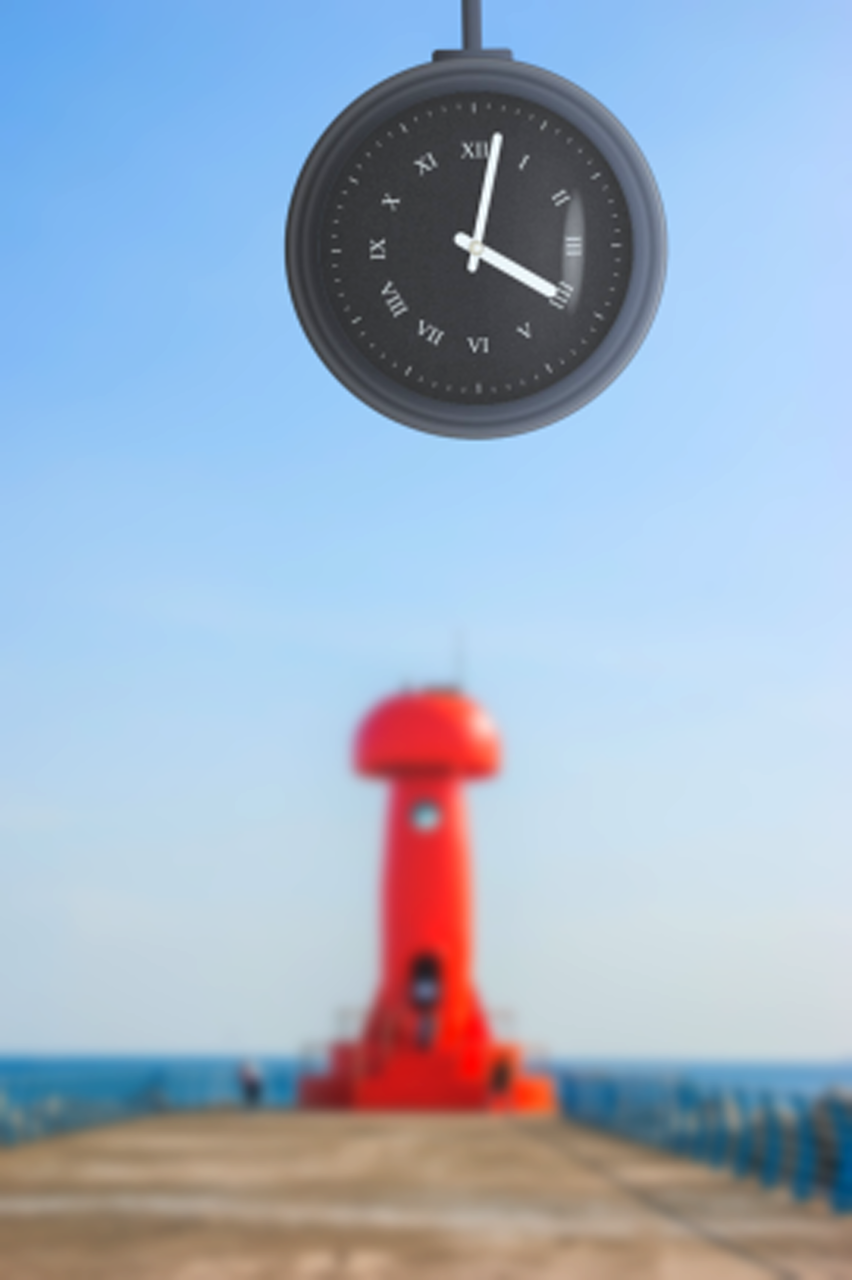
4:02
